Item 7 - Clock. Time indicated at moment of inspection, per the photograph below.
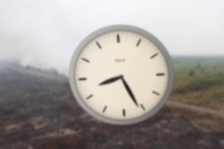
8:26
